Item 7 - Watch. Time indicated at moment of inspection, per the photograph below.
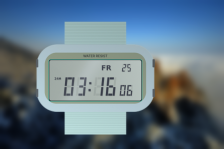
3:16:06
